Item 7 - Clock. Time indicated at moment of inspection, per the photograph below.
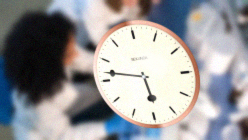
5:47
